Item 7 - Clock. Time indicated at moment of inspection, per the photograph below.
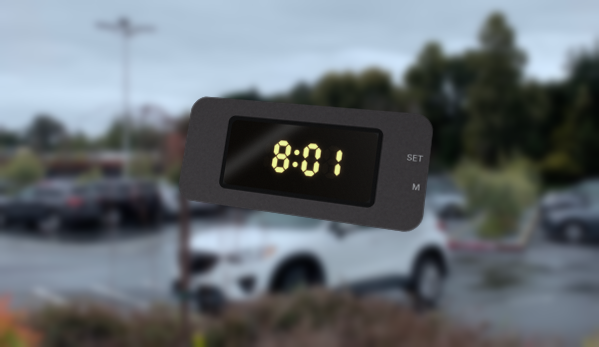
8:01
